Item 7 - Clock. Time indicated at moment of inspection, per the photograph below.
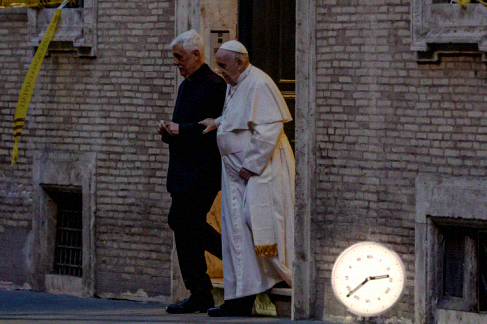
2:38
